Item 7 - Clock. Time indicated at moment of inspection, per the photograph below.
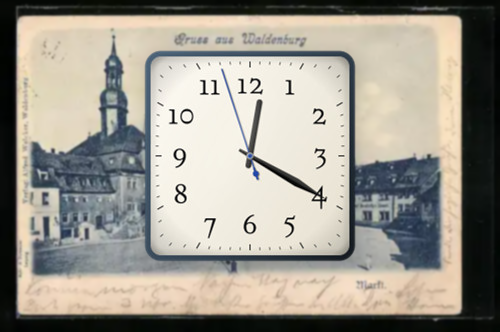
12:19:57
